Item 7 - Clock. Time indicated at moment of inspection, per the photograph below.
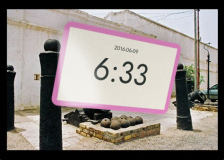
6:33
